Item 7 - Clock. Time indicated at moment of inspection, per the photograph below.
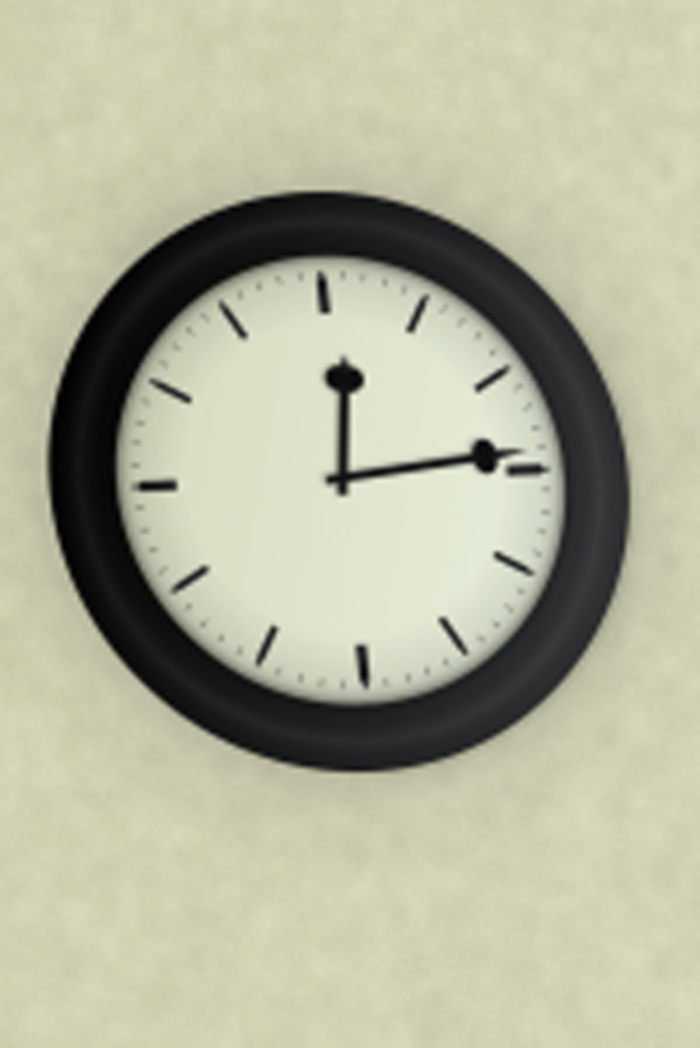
12:14
